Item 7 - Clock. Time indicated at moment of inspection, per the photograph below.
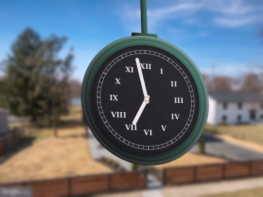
6:58
